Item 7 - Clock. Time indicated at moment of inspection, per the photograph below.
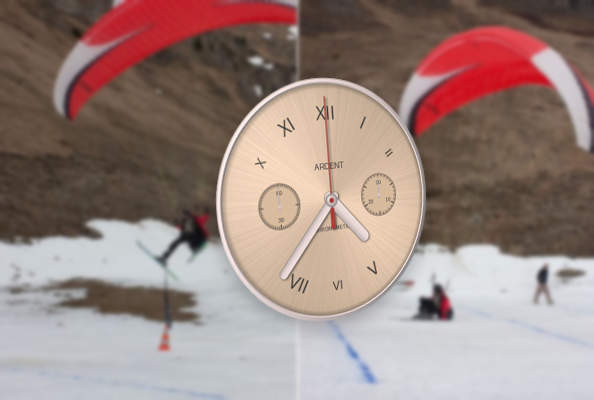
4:37
